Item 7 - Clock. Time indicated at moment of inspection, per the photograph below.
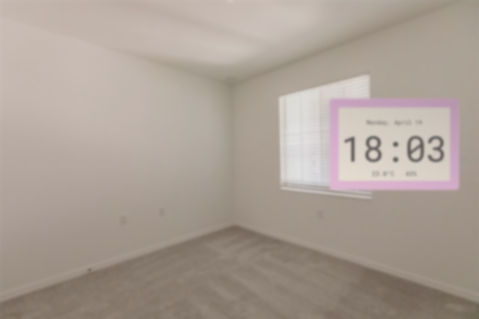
18:03
